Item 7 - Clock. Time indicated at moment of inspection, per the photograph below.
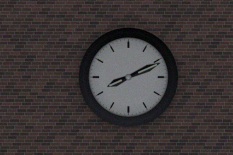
8:11
